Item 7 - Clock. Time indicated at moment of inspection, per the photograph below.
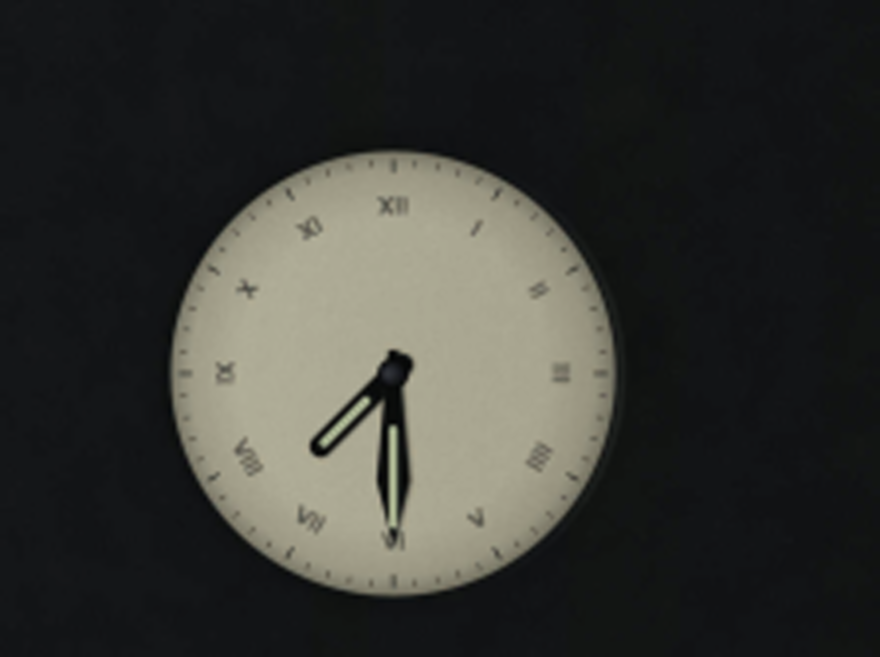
7:30
